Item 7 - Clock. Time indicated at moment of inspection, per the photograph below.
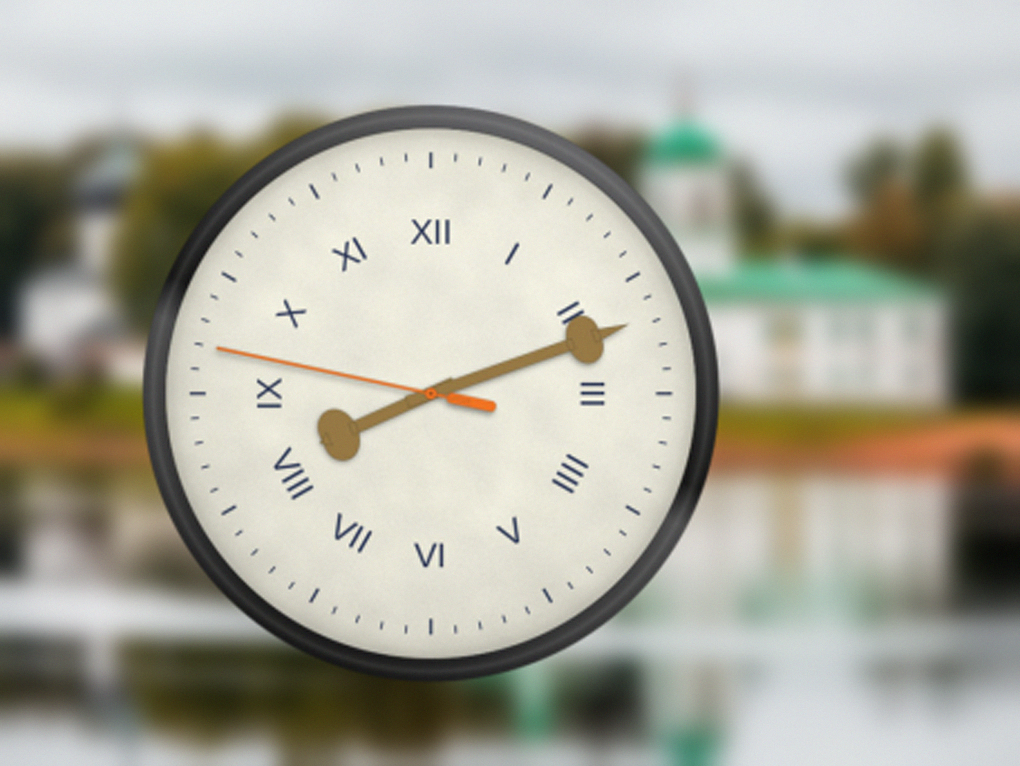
8:11:47
